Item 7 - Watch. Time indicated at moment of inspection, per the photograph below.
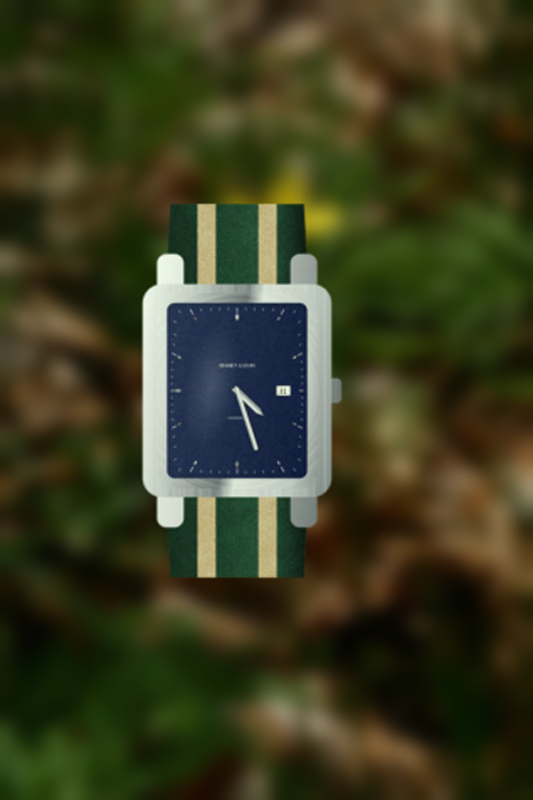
4:27
